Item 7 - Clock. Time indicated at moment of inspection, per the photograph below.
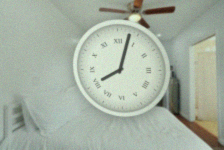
8:03
